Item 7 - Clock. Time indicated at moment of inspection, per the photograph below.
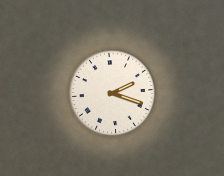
2:19
